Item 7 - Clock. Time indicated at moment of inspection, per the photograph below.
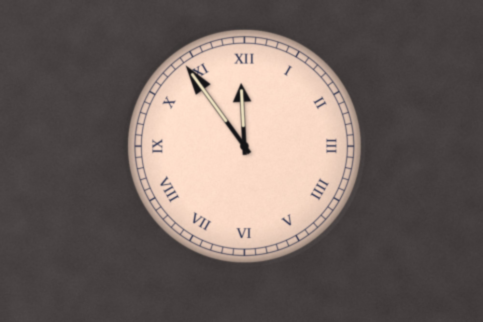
11:54
